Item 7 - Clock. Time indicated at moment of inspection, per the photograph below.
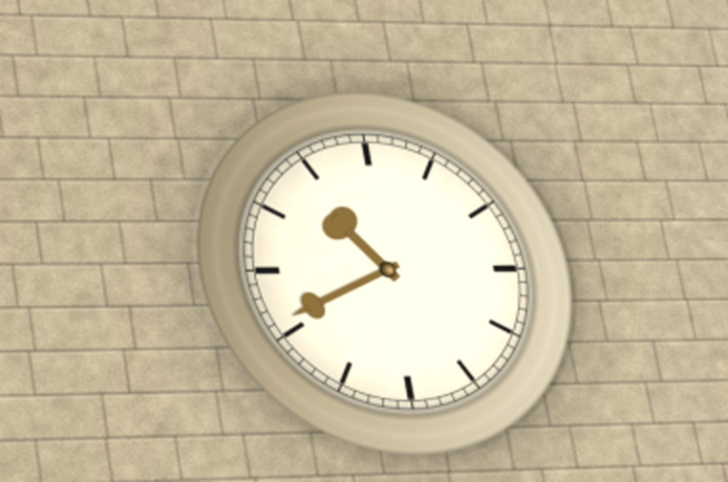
10:41
